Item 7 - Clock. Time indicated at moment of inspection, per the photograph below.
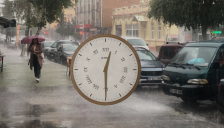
12:30
